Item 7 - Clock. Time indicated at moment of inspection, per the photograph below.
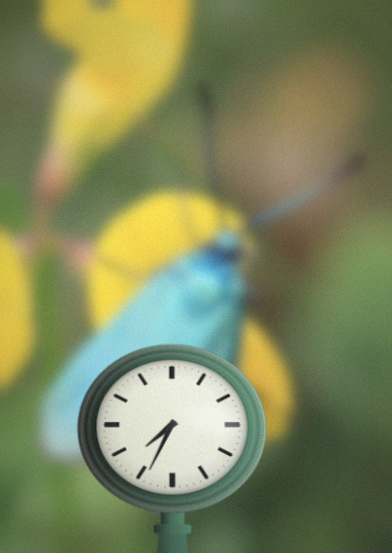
7:34
